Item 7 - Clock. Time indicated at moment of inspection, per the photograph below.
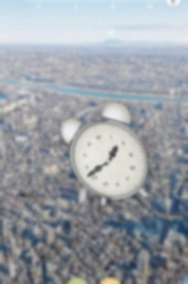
1:42
